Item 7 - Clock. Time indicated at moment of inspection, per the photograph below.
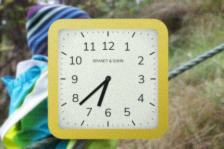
6:38
